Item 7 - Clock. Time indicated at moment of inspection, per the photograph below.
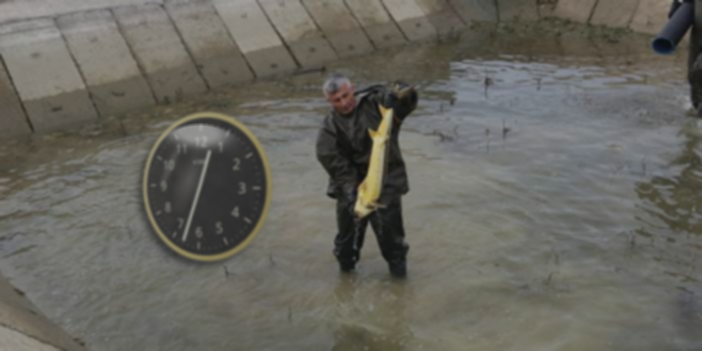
12:33
